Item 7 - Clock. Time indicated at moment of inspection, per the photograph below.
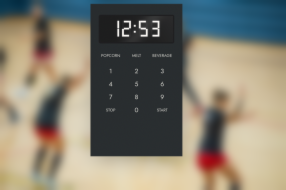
12:53
